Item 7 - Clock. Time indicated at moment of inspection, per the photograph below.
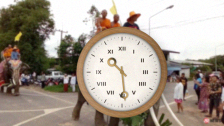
10:29
